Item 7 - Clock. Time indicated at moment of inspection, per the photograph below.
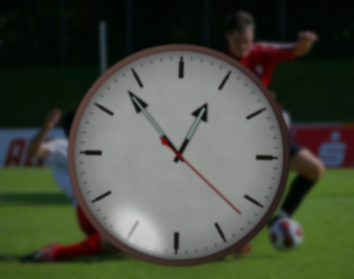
12:53:22
